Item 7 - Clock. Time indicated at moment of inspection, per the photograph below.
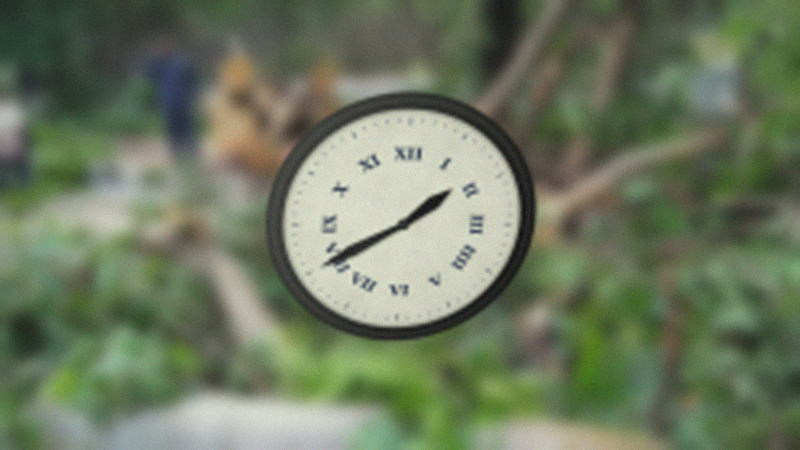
1:40
